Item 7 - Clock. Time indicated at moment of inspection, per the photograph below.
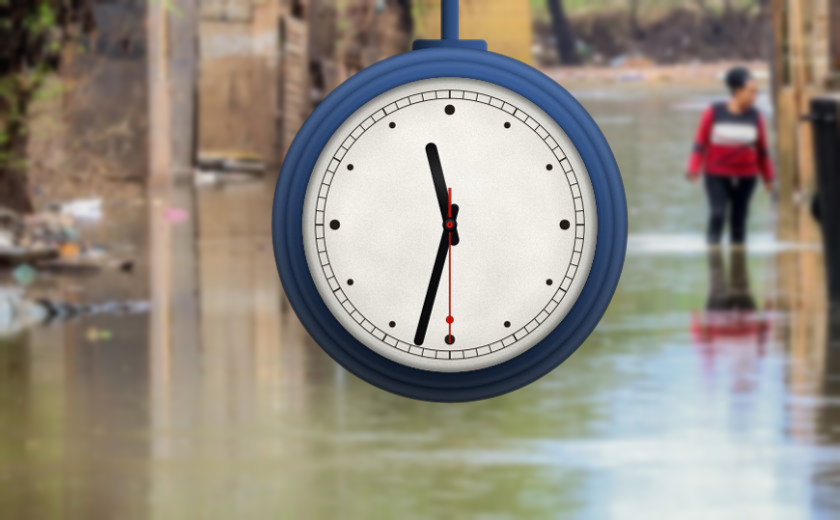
11:32:30
